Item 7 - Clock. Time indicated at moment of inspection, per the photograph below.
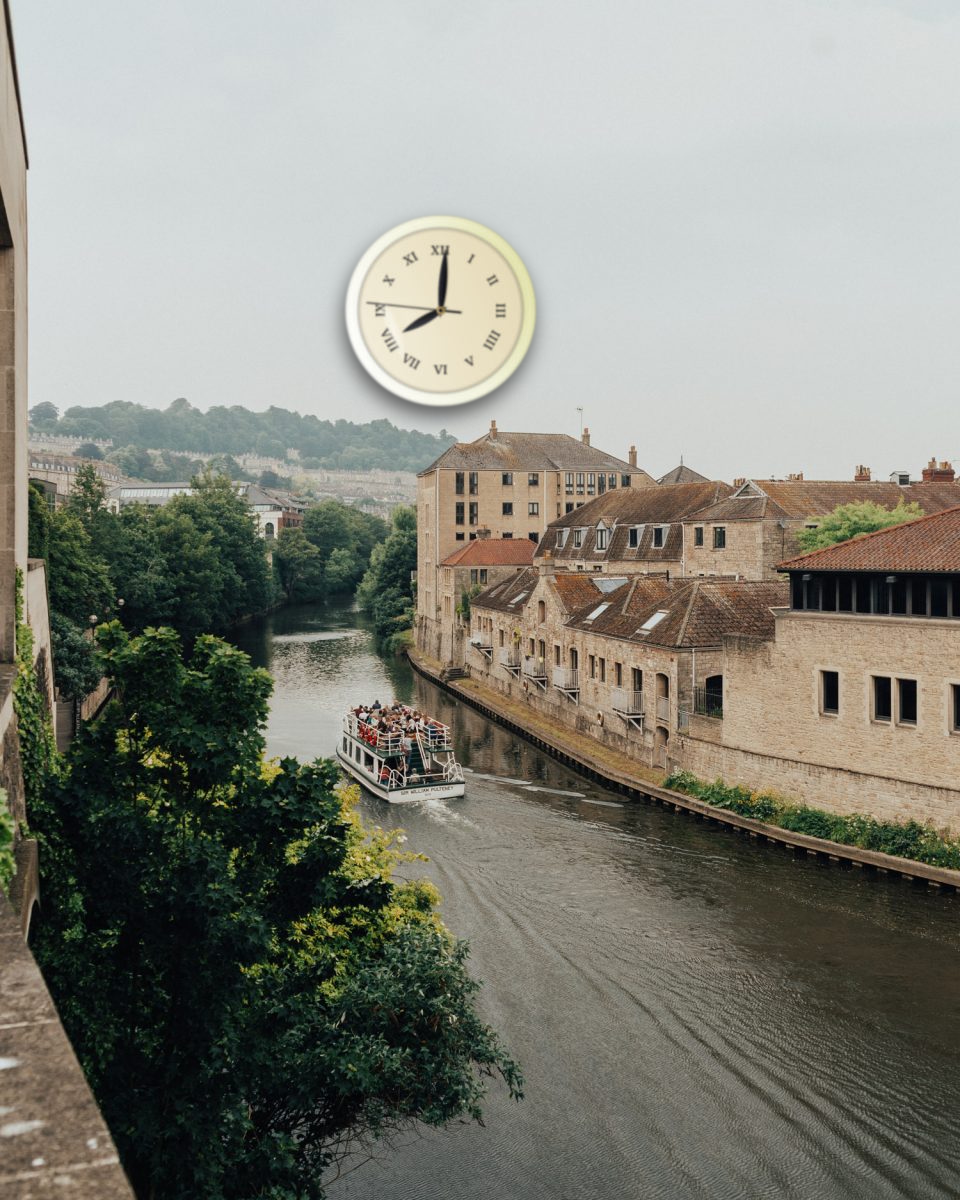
8:00:46
